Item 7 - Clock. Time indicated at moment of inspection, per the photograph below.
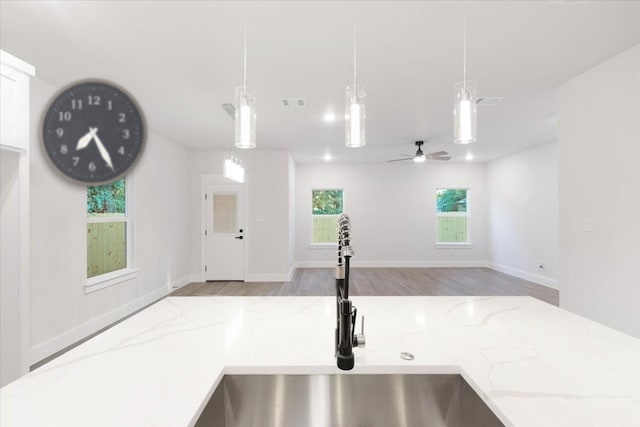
7:25
